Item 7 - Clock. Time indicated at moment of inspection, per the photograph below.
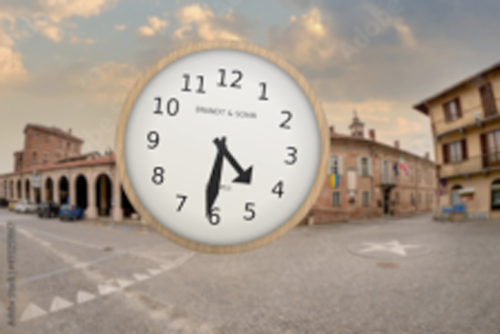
4:31
